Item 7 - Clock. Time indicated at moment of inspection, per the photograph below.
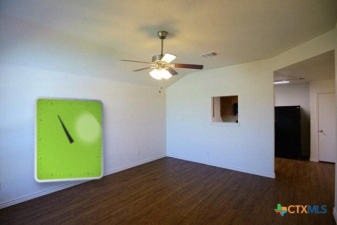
10:55
